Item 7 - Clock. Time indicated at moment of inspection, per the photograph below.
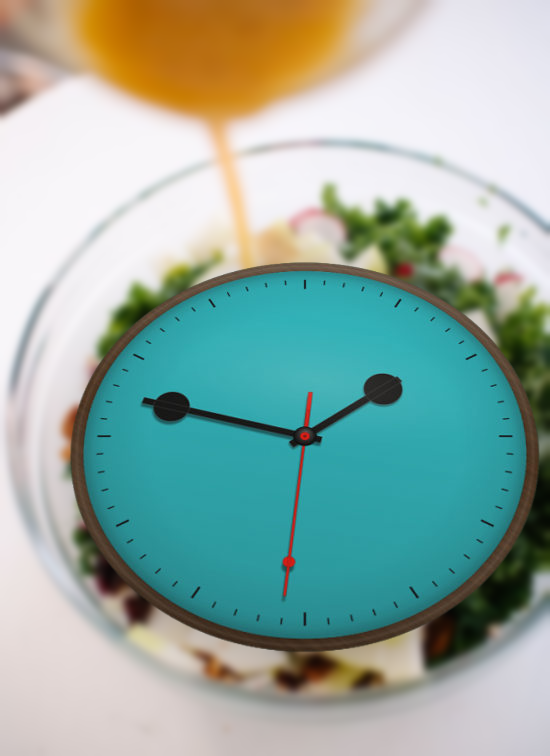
1:47:31
